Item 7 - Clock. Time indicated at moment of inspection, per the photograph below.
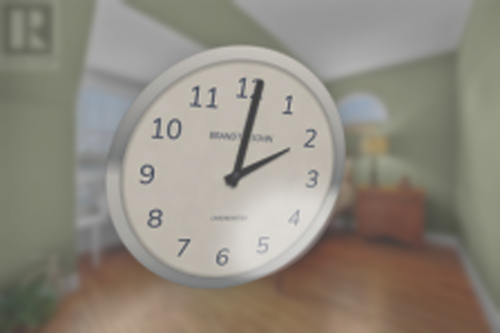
2:01
